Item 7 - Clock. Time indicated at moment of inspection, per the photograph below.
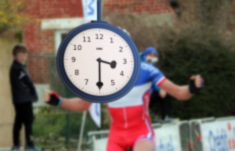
3:30
